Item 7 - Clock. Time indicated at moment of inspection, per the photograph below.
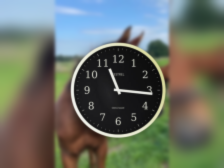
11:16
